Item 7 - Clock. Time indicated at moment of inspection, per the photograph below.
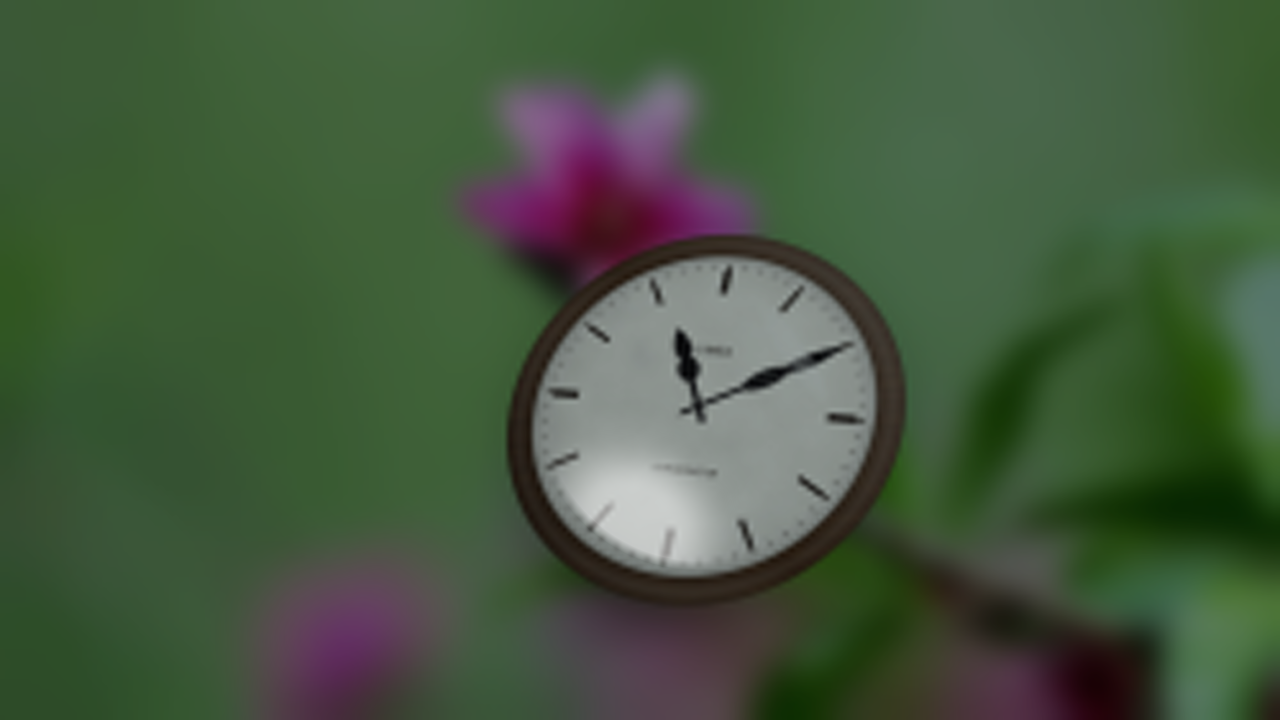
11:10
